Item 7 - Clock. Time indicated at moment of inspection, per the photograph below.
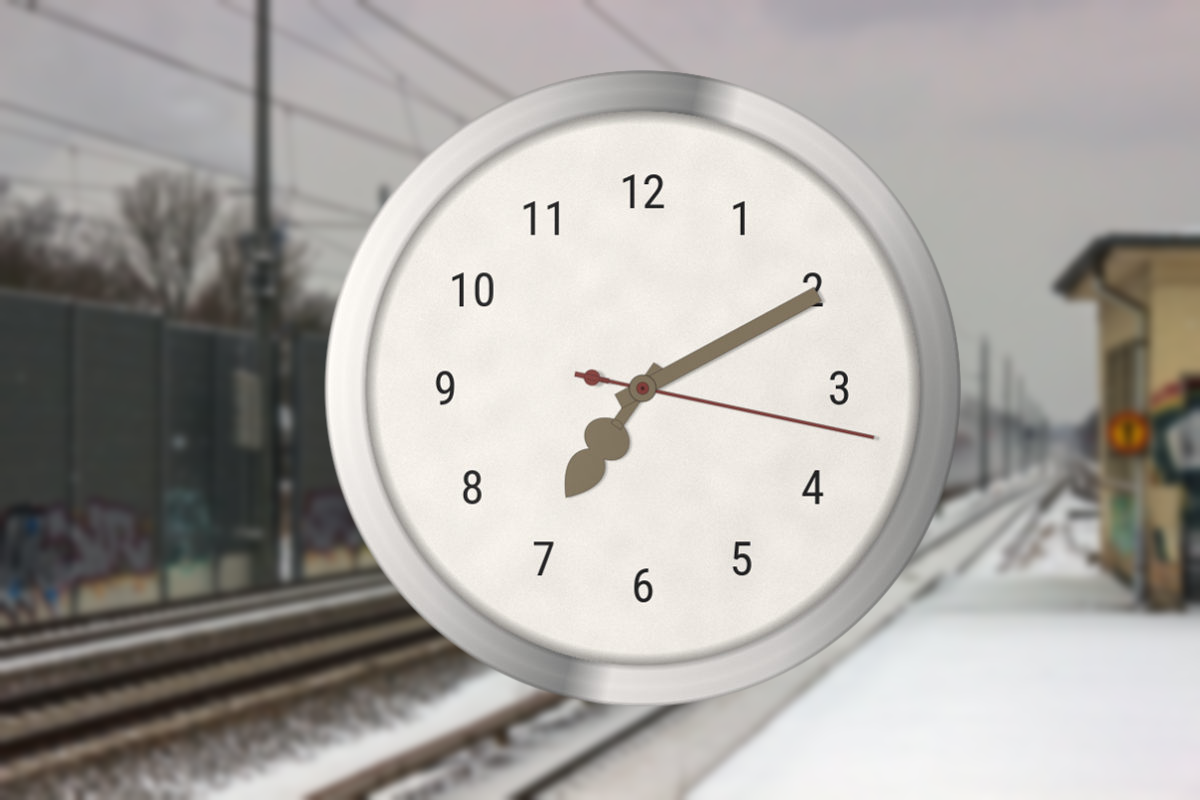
7:10:17
